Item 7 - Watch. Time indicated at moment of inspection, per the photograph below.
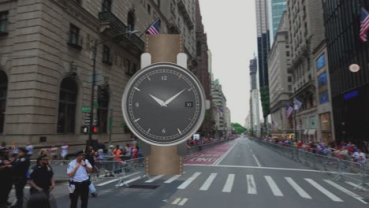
10:09
